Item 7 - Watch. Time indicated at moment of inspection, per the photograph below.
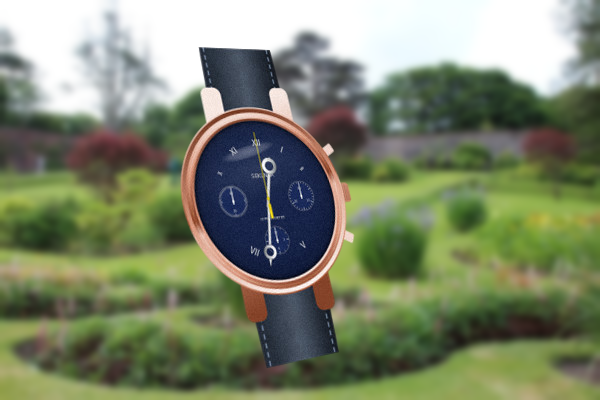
12:32
